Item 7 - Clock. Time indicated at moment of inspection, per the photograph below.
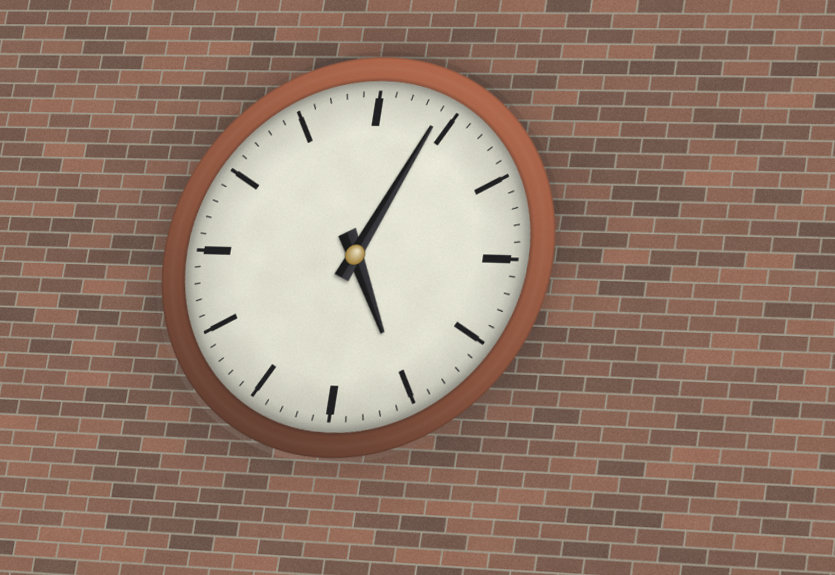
5:04
